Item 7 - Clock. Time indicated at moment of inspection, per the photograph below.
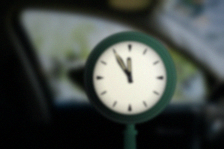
11:55
